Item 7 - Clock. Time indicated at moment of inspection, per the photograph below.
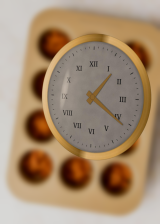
1:21
